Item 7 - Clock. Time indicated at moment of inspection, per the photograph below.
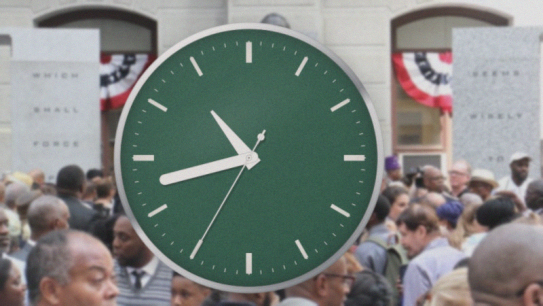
10:42:35
